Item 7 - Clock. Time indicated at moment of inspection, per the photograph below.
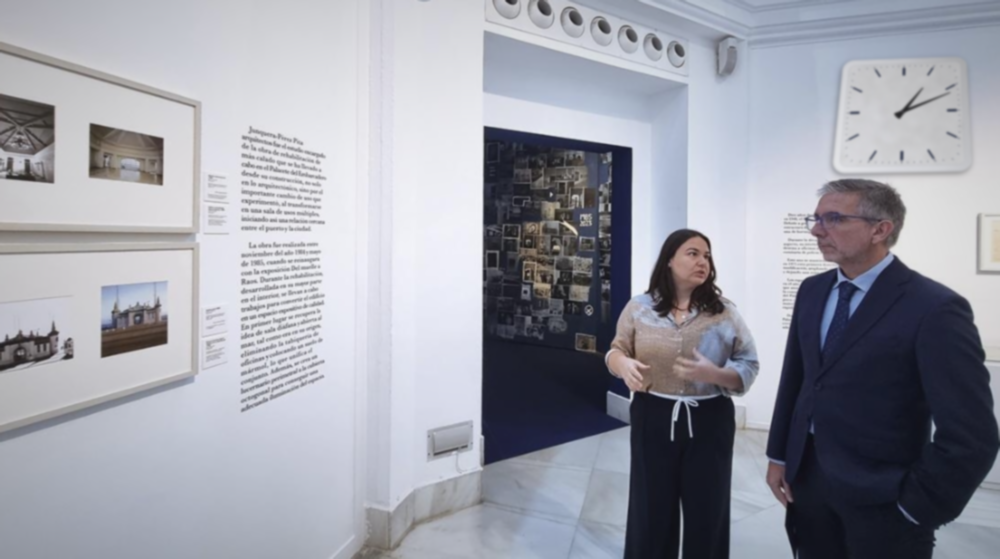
1:11
